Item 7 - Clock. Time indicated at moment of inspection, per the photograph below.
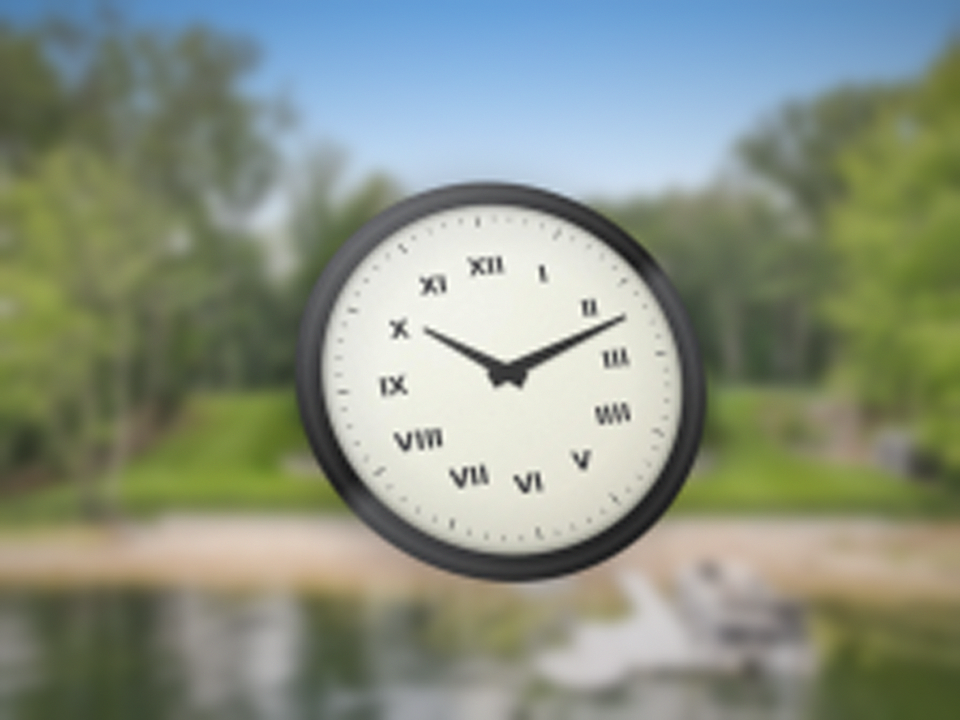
10:12
